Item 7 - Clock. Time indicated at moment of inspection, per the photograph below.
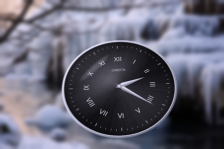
2:21
